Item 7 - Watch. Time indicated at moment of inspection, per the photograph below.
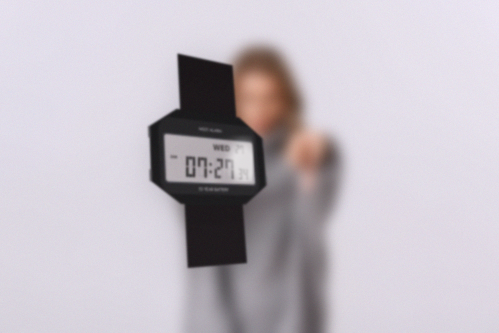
7:27
